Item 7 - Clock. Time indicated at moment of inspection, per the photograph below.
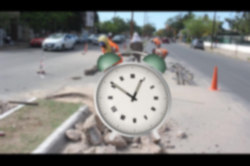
12:51
